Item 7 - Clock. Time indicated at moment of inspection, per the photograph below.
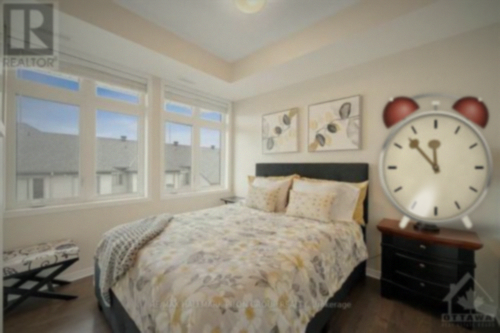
11:53
